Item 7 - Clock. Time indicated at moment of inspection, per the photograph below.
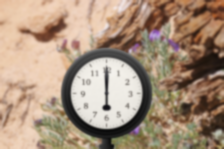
6:00
